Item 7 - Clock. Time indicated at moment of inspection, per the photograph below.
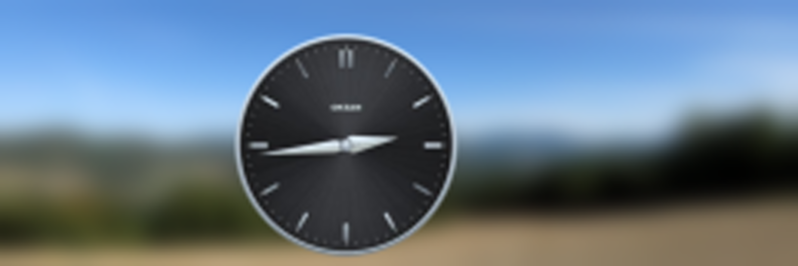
2:44
